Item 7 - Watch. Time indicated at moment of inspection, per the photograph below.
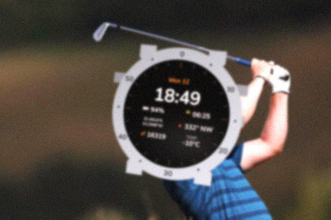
18:49
